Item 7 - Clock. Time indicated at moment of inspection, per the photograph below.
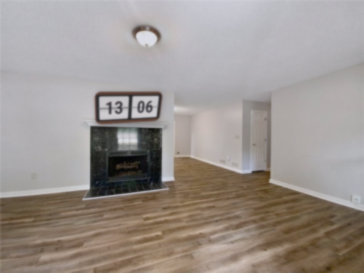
13:06
